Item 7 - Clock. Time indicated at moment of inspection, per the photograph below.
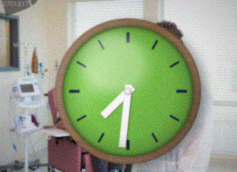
7:31
